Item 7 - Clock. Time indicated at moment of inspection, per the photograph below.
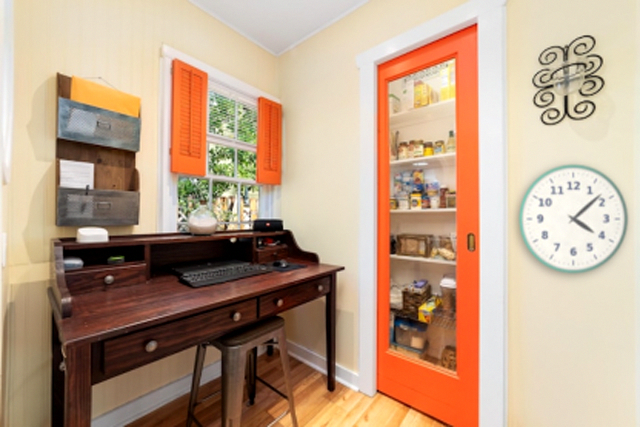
4:08
